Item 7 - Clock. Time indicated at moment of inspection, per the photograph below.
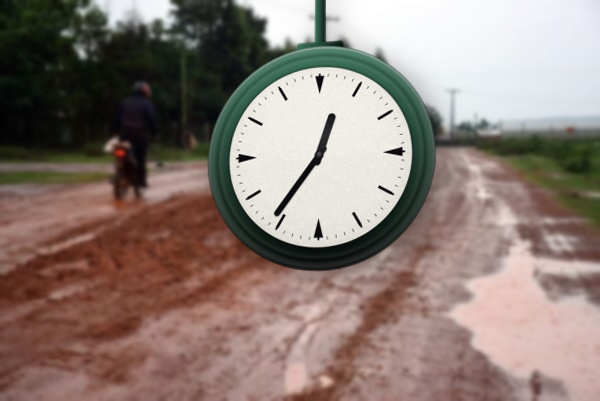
12:36
